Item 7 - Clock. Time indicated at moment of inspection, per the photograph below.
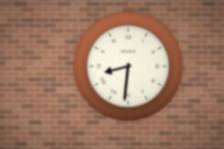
8:31
